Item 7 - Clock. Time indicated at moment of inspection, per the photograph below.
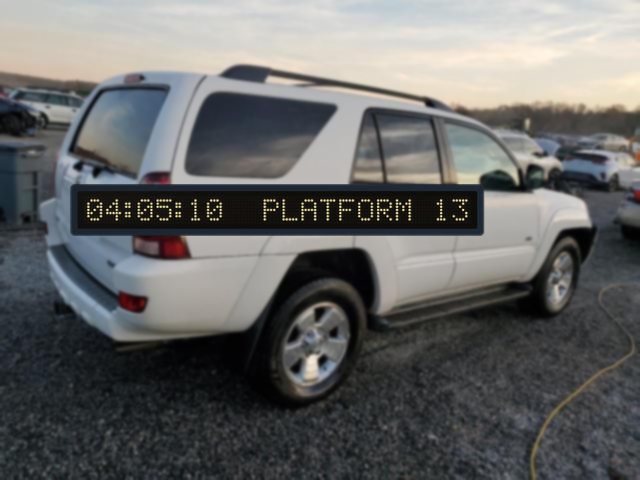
4:05:10
